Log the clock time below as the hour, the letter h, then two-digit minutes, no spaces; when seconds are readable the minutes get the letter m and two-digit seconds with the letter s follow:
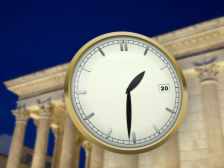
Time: 1h31
